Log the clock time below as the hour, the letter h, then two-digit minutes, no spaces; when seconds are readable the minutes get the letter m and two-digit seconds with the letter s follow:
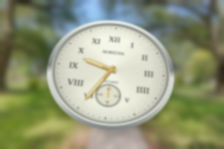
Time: 9h35
